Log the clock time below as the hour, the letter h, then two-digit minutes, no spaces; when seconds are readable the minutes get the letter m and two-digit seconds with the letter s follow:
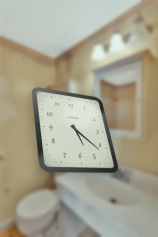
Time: 5h22
